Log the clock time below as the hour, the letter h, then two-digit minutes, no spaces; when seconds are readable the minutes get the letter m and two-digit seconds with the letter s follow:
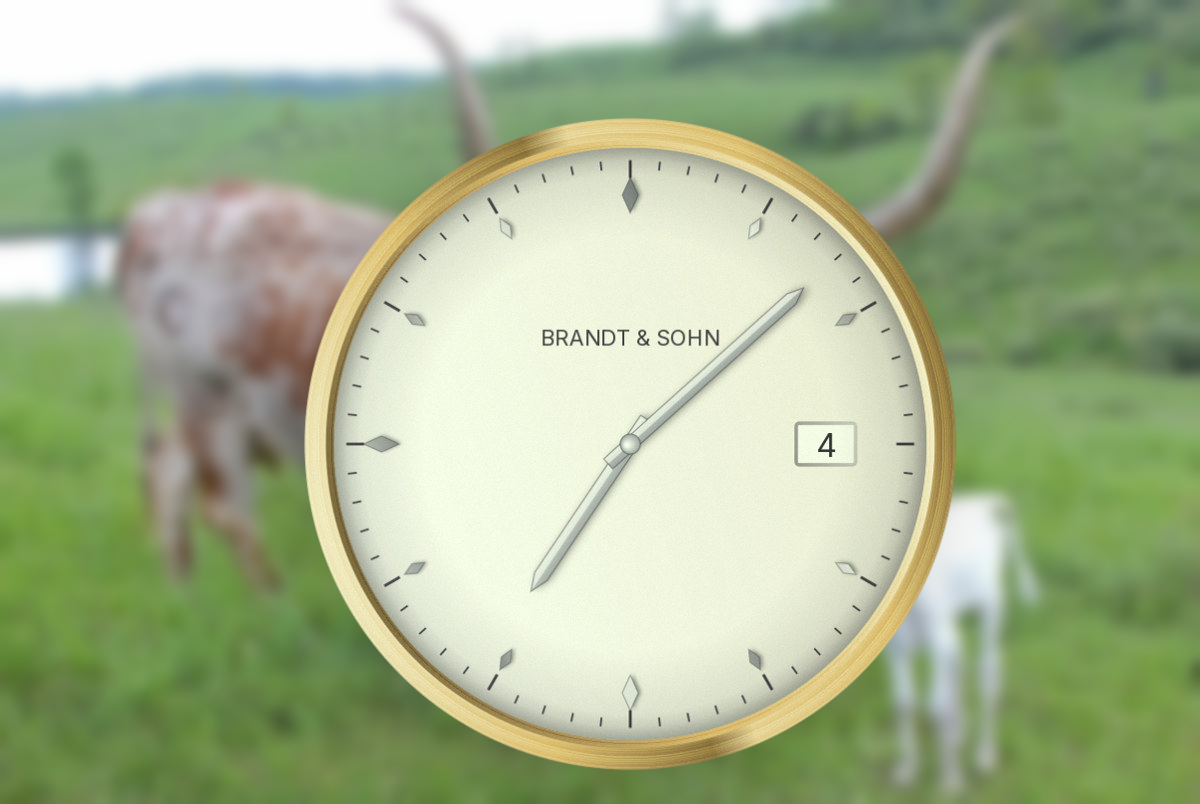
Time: 7h08
